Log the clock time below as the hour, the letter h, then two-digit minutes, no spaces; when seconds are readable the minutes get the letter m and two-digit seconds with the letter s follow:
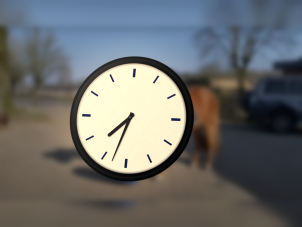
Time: 7h33
